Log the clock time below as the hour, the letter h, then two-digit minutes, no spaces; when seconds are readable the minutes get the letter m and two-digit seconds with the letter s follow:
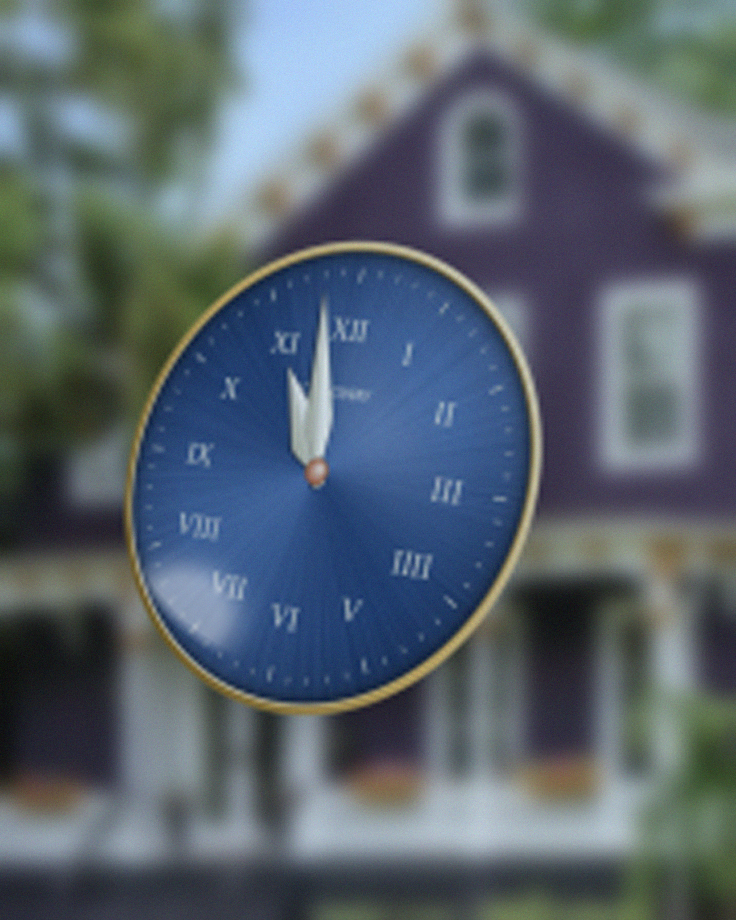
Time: 10h58
